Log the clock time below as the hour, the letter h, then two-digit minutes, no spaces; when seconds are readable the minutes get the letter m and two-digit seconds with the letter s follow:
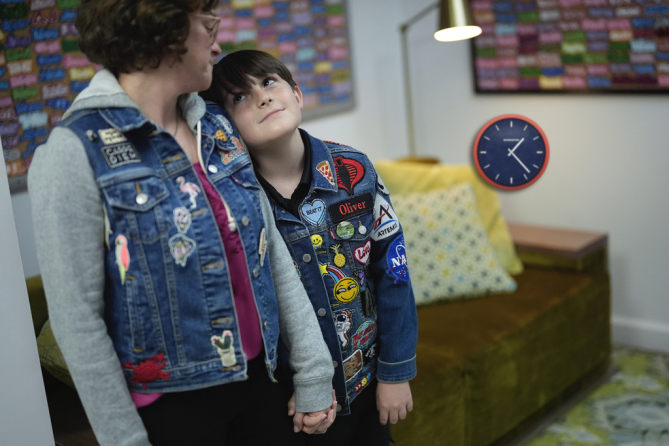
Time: 1h23
